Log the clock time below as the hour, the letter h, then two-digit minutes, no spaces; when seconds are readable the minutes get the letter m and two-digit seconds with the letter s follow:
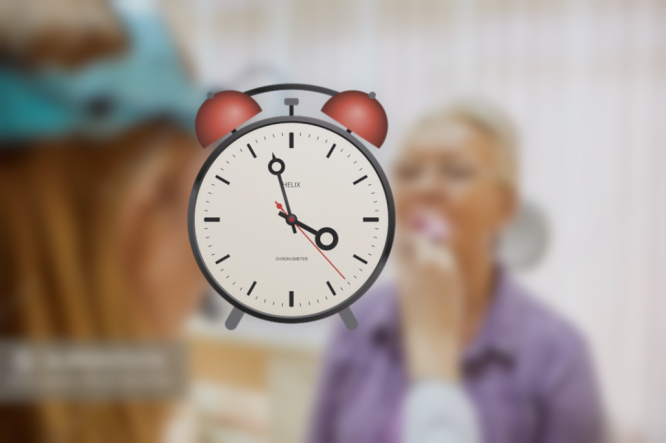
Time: 3h57m23s
